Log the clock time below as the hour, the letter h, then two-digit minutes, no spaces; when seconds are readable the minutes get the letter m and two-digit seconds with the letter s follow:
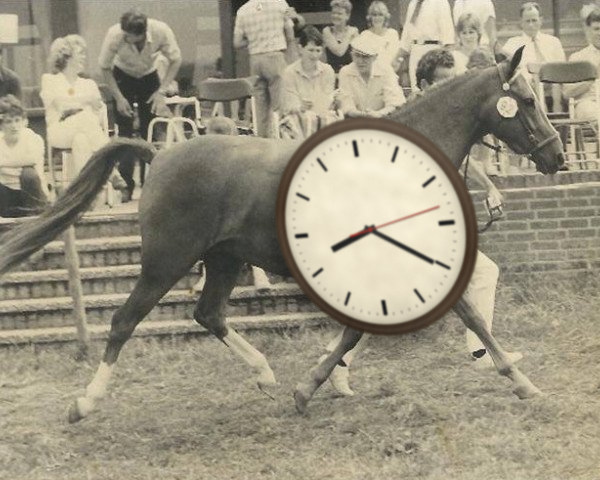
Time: 8h20m13s
